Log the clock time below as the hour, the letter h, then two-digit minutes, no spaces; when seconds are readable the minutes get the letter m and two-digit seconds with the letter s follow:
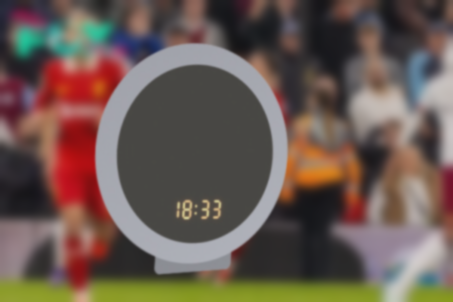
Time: 18h33
